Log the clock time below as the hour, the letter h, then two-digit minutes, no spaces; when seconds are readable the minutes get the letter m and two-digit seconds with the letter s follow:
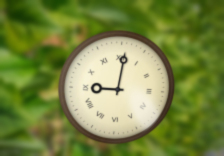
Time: 9h01
